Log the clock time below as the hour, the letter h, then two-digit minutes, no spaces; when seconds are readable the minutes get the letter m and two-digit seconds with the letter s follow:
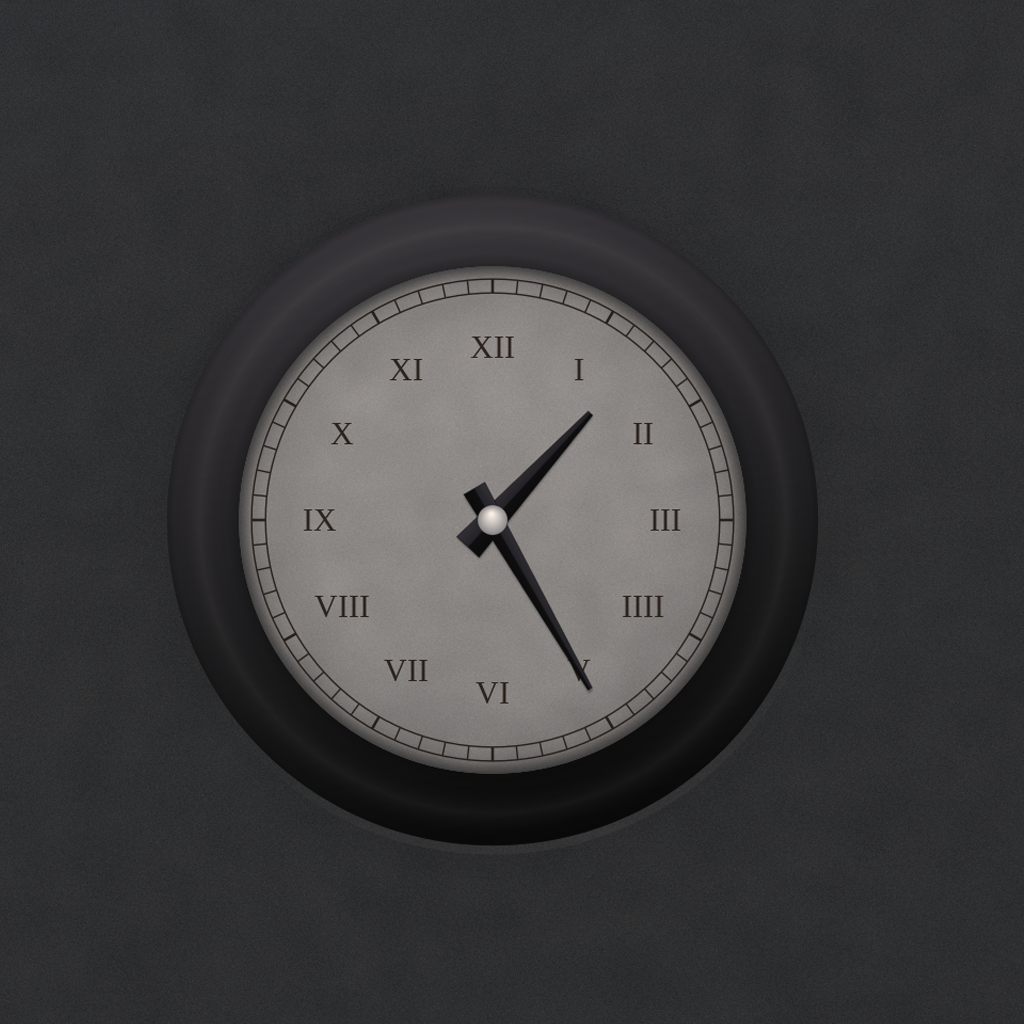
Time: 1h25
